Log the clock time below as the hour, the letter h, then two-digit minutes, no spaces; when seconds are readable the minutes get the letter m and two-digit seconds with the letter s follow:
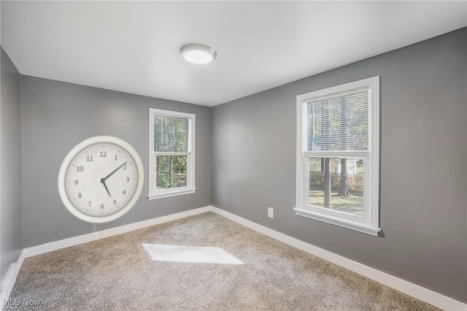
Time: 5h09
